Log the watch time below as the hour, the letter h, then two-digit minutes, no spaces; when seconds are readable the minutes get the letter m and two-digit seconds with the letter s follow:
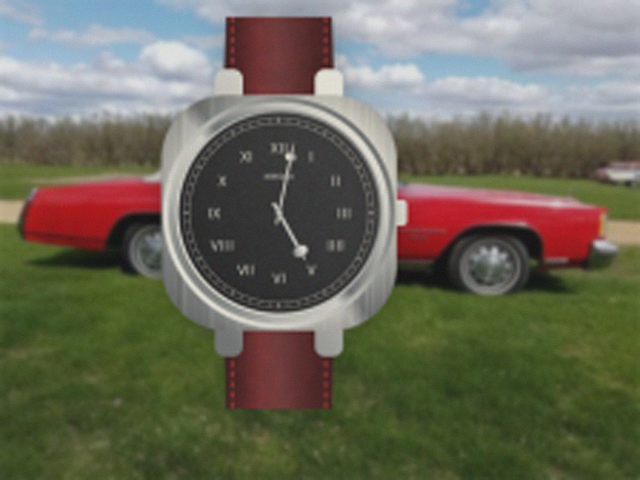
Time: 5h02
